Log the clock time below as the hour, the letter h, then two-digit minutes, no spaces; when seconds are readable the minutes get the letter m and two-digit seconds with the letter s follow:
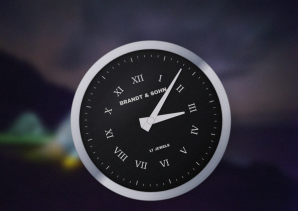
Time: 3h08
